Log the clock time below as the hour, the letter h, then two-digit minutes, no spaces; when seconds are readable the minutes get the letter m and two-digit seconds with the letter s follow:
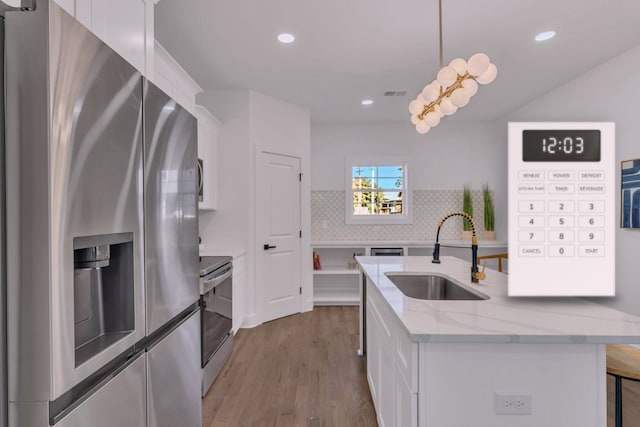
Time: 12h03
